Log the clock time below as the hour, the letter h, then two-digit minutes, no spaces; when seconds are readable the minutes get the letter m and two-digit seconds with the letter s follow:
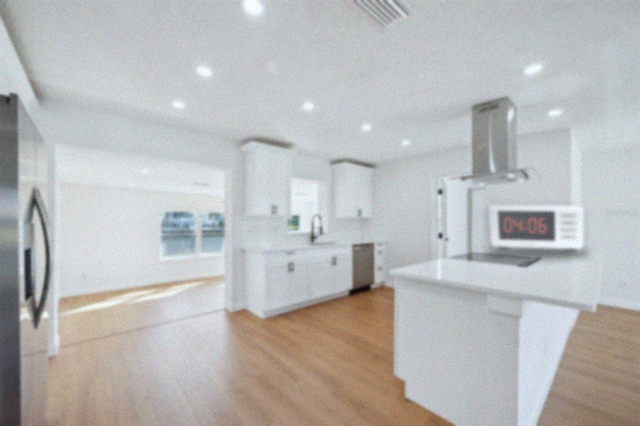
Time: 4h06
